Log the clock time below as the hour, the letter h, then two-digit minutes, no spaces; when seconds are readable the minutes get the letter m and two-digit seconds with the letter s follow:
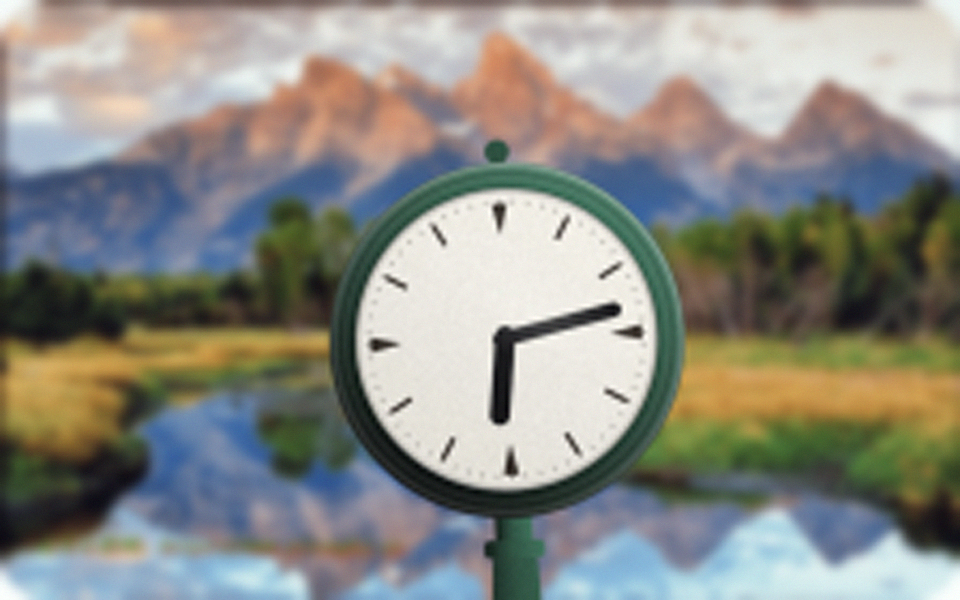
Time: 6h13
